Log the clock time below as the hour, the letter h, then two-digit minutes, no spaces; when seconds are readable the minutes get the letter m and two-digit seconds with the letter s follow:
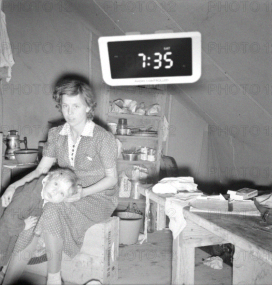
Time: 7h35
